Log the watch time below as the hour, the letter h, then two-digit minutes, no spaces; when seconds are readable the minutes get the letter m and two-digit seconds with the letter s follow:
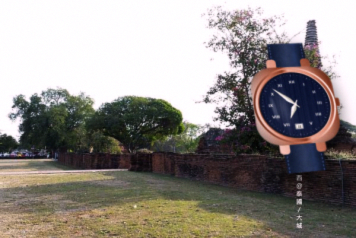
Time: 6h52
